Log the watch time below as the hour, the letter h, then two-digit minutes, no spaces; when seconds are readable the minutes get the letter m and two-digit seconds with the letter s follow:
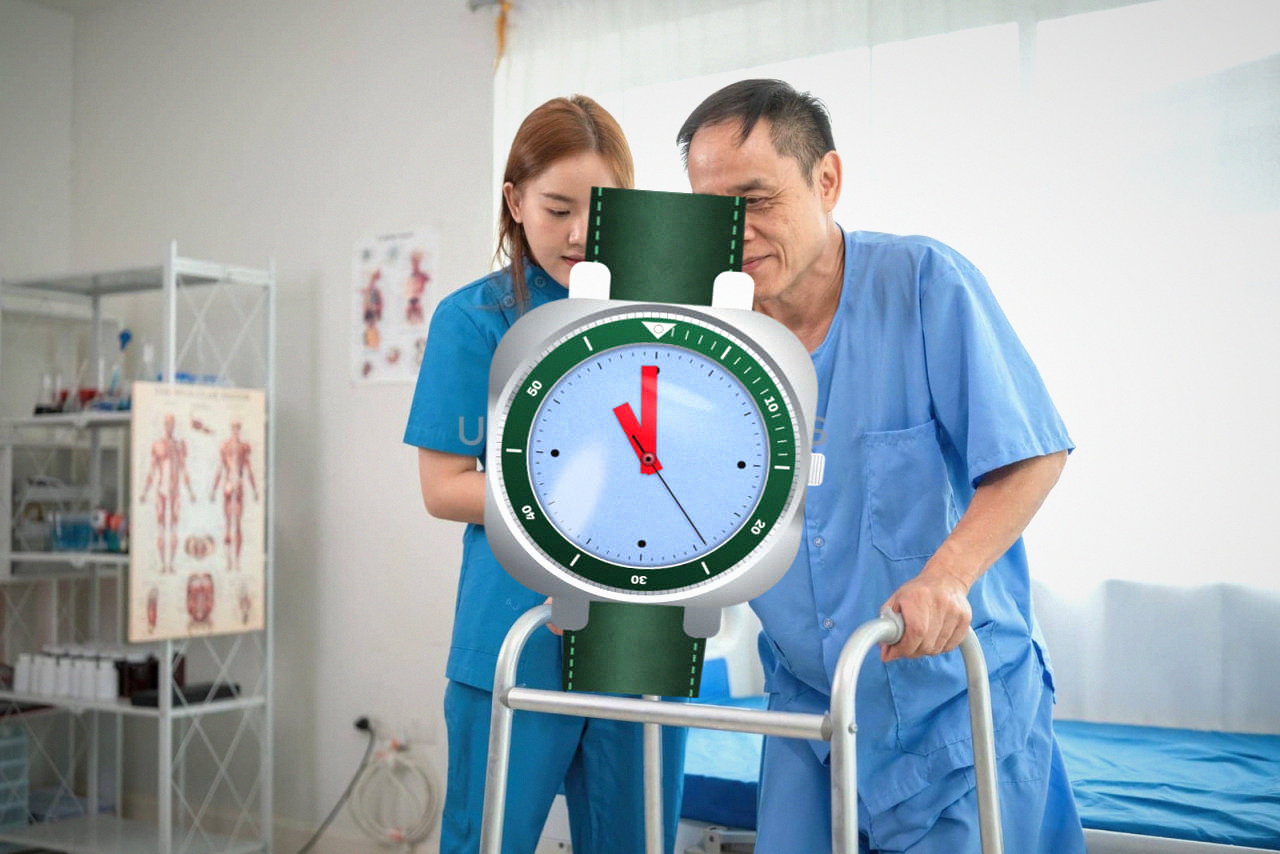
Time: 10h59m24s
